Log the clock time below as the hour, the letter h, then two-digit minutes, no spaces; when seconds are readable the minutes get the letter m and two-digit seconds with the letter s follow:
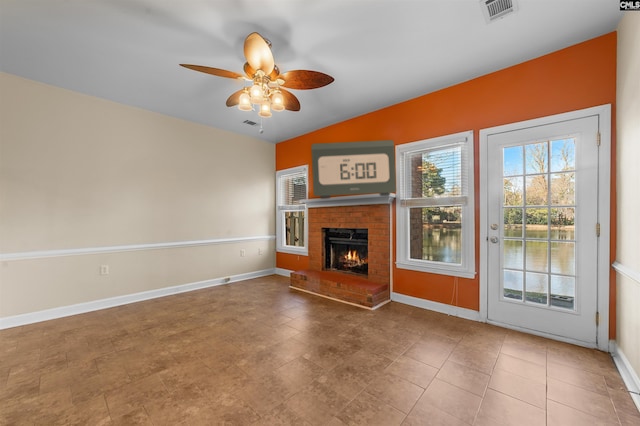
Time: 6h00
